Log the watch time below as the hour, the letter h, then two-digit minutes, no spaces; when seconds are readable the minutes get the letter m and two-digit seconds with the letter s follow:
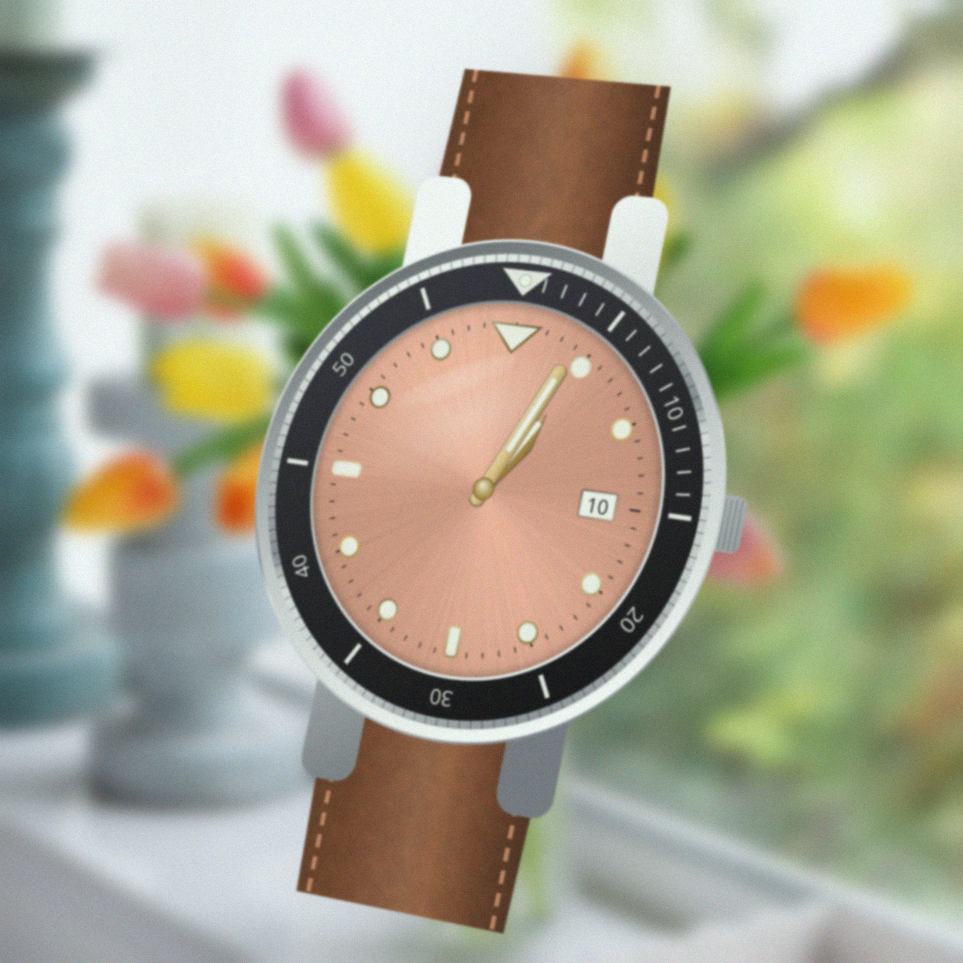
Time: 1h04
